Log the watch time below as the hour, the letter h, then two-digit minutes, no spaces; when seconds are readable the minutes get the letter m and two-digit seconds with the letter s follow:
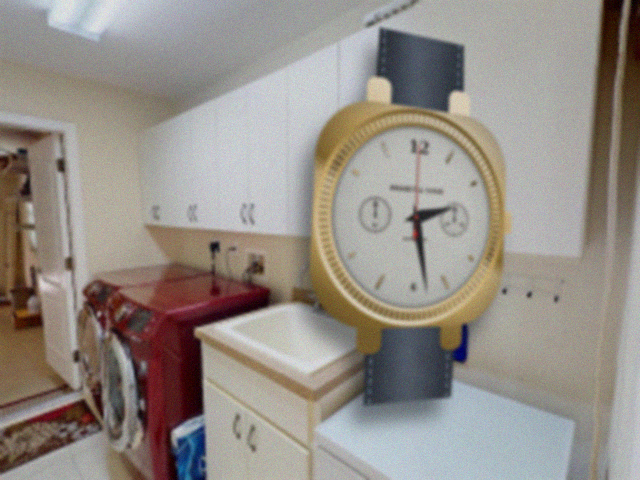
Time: 2h28
